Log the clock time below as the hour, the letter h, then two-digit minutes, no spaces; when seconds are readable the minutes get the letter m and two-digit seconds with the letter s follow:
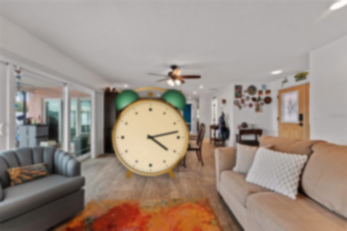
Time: 4h13
